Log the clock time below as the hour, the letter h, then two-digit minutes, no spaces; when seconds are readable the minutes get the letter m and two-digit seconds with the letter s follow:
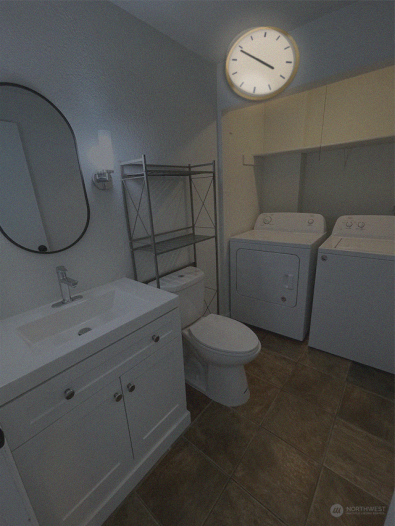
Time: 3h49
